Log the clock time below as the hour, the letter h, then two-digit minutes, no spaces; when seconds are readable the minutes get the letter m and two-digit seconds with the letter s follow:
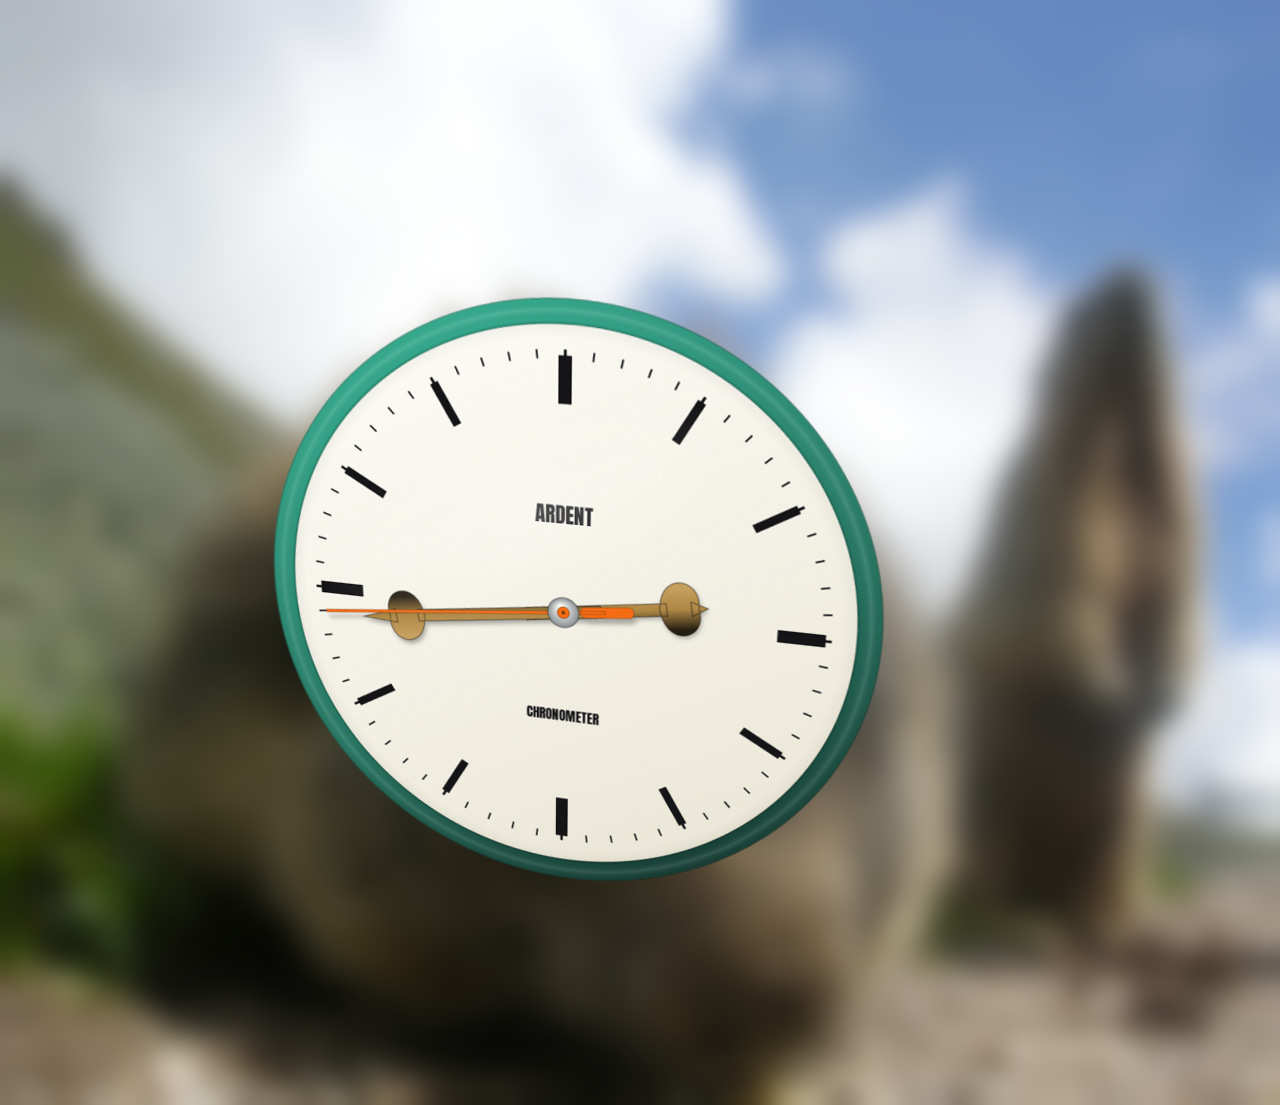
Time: 2h43m44s
